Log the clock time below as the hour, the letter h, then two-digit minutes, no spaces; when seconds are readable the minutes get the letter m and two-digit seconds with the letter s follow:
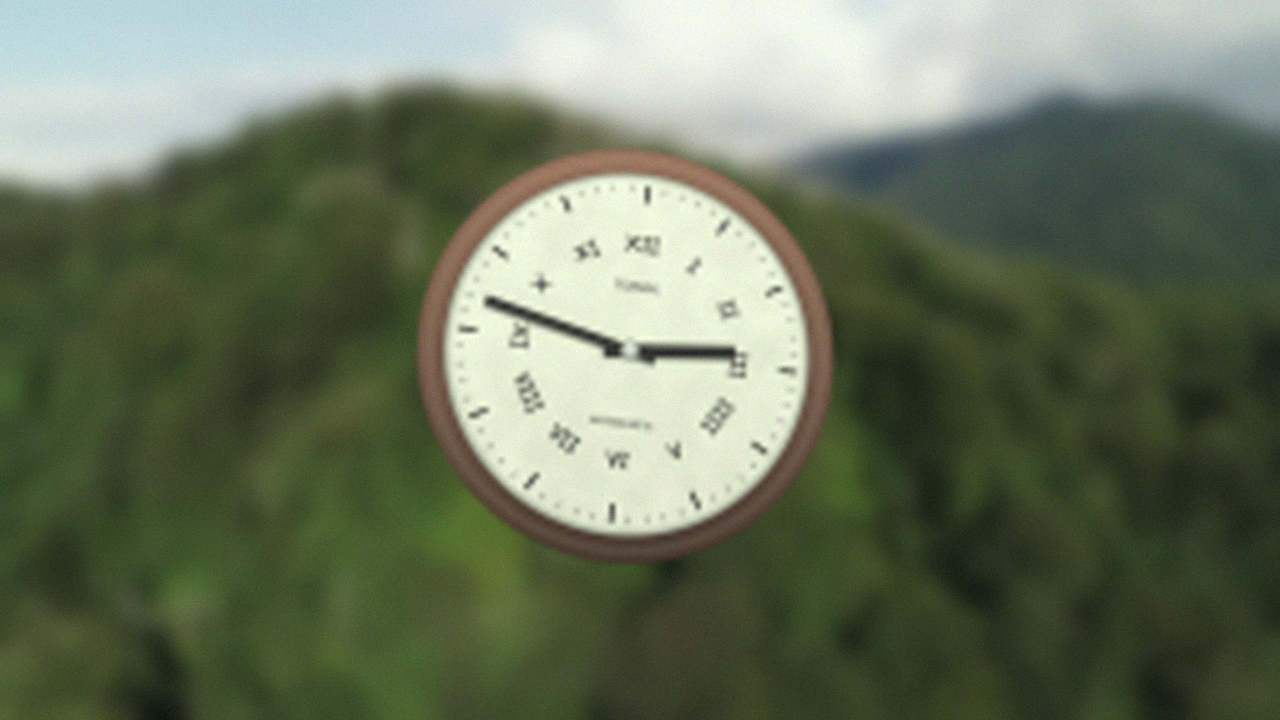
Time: 2h47
